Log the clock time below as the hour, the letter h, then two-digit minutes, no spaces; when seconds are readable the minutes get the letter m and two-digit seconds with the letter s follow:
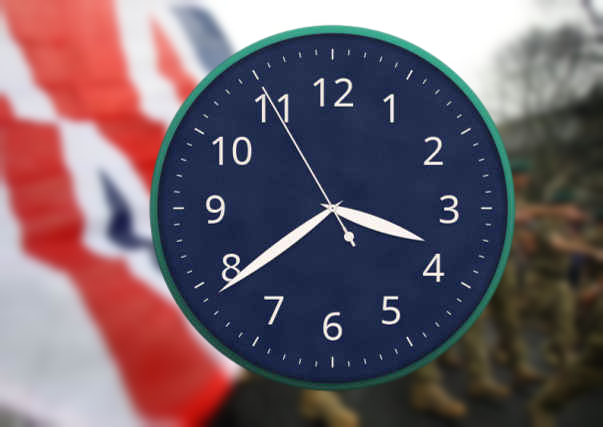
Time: 3h38m55s
